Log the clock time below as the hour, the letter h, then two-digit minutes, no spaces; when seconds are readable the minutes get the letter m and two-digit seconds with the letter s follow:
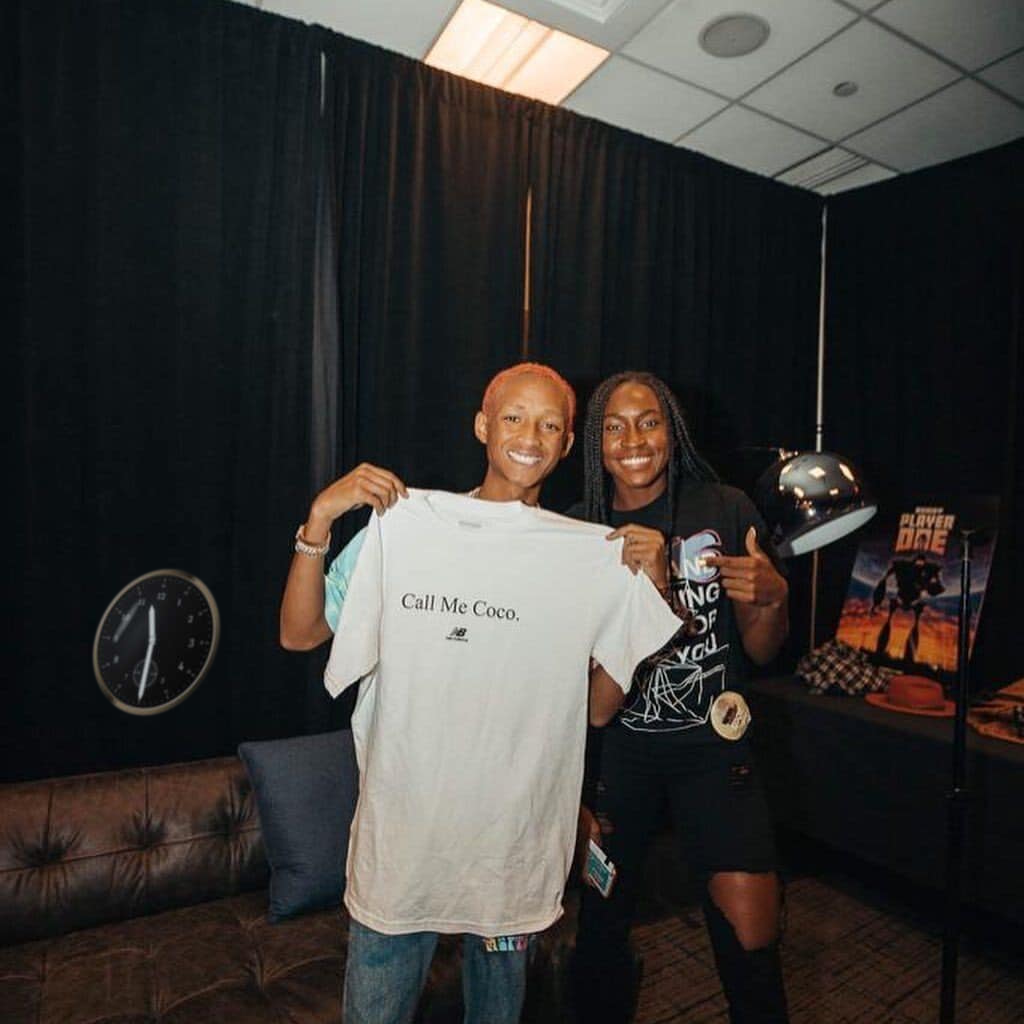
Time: 11h30
